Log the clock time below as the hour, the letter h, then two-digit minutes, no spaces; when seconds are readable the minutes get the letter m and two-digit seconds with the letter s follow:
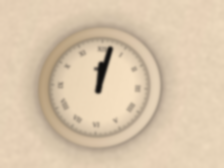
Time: 12h02
